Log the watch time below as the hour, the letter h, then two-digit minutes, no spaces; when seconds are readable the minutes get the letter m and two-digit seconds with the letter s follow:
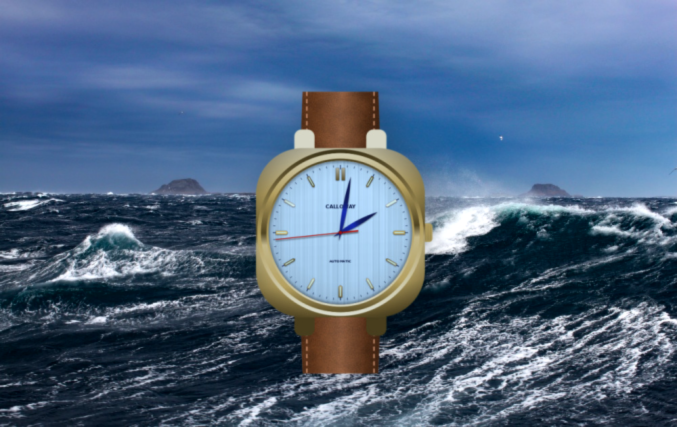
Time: 2h01m44s
